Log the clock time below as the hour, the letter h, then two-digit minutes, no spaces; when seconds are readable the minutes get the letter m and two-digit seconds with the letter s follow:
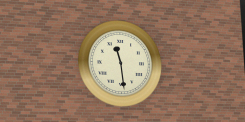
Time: 11h29
